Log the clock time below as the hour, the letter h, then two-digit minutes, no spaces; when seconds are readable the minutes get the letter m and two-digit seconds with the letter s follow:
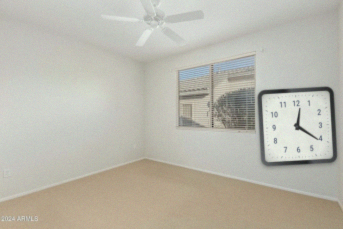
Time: 12h21
